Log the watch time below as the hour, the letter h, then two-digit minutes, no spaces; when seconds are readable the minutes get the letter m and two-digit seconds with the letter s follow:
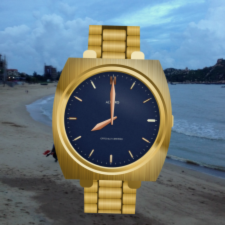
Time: 8h00
